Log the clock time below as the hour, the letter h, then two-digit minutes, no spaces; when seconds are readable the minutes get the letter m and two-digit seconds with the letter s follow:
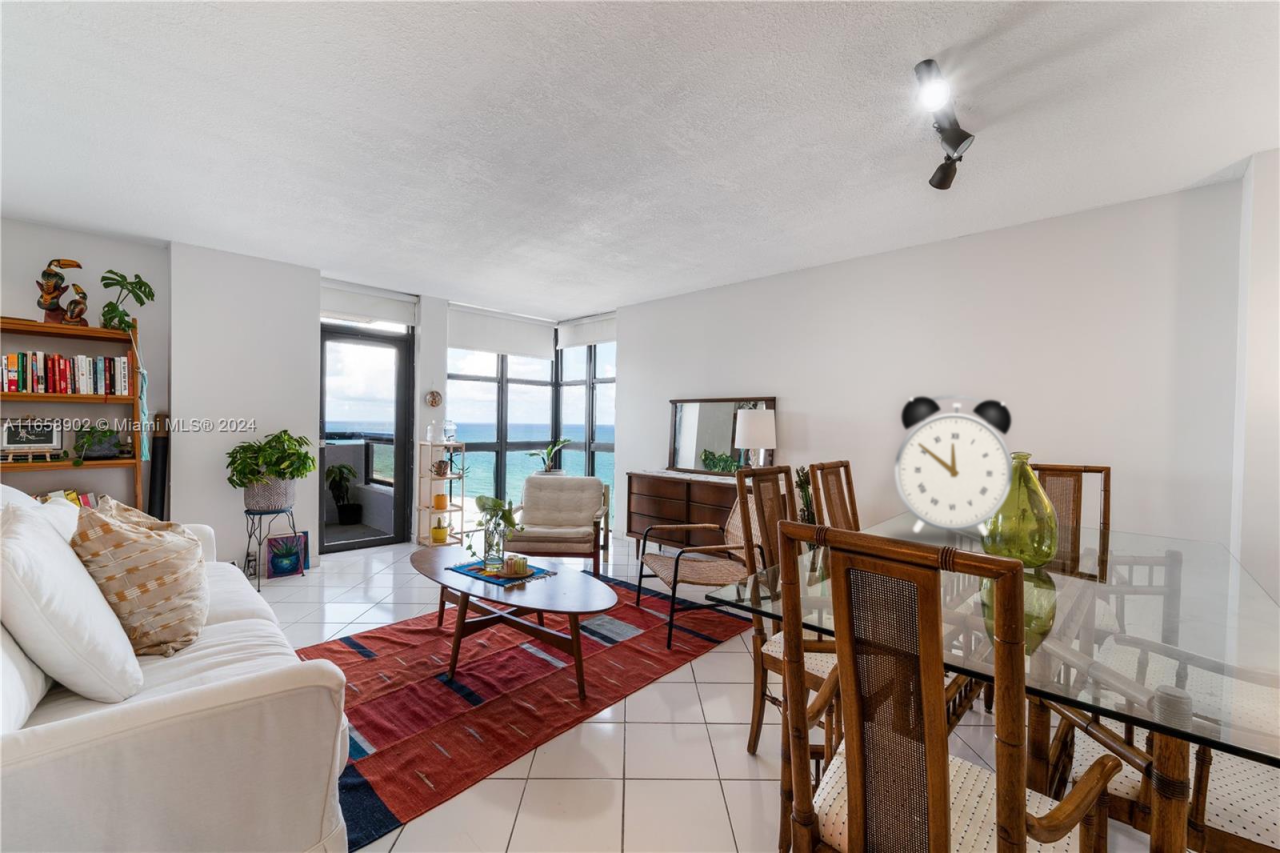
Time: 11h51
